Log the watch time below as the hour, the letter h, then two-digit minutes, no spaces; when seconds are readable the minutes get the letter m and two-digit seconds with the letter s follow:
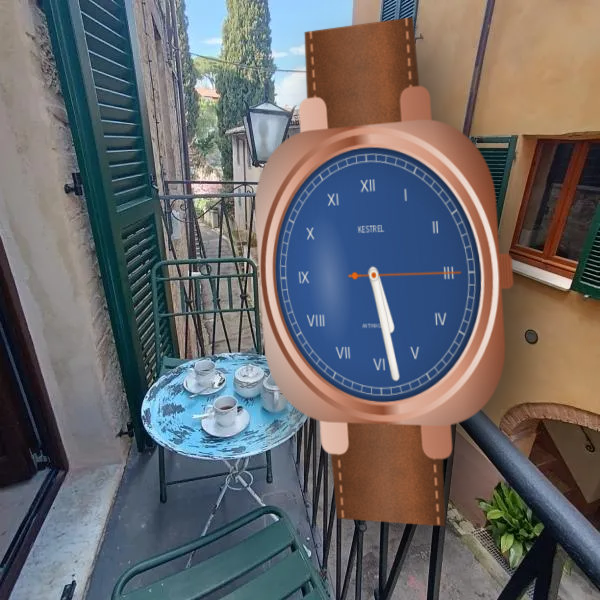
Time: 5h28m15s
